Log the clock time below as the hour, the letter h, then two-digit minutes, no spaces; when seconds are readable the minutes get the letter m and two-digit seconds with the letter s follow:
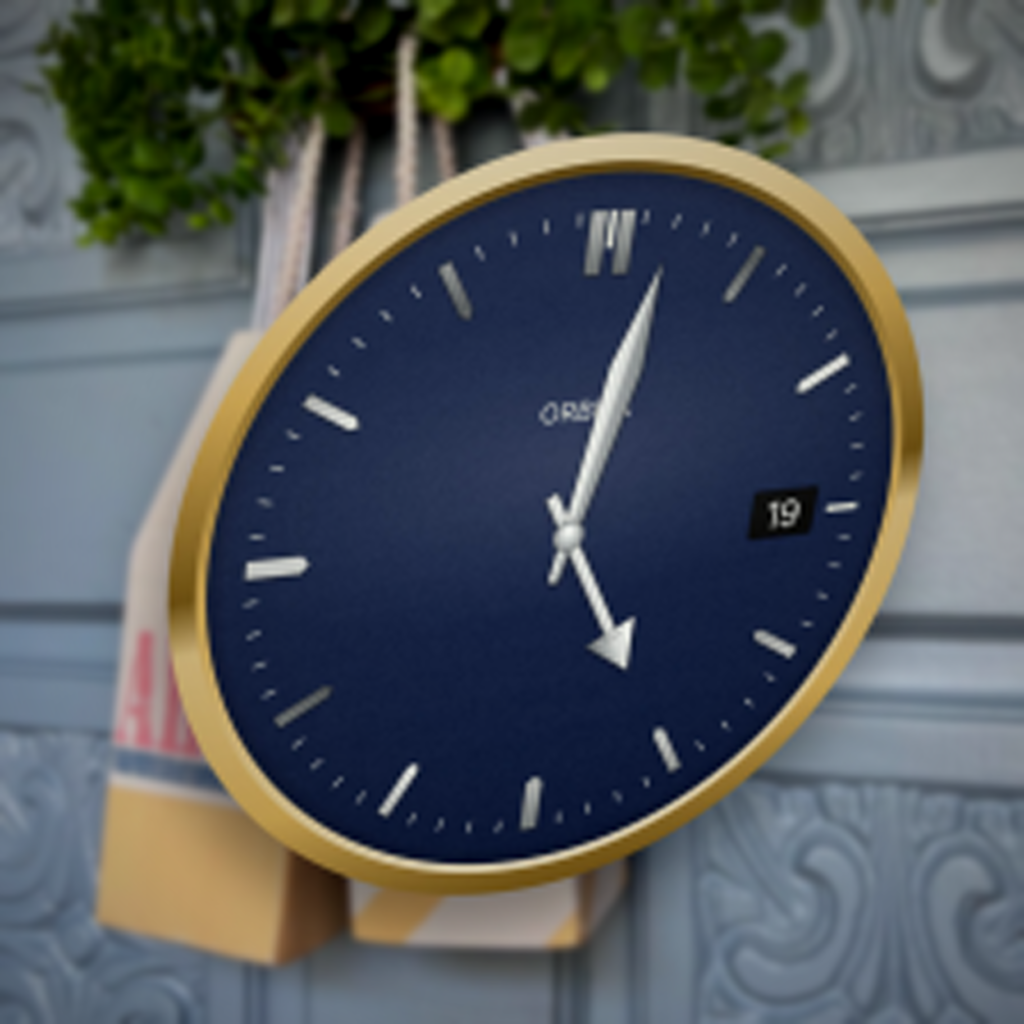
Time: 5h02
